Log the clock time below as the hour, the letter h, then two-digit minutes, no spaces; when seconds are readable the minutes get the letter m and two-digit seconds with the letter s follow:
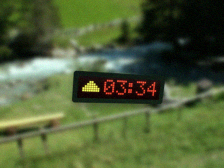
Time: 3h34
